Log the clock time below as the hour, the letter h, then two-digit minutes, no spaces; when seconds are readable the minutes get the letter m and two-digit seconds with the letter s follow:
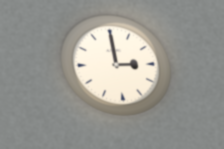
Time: 3h00
